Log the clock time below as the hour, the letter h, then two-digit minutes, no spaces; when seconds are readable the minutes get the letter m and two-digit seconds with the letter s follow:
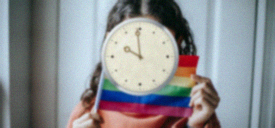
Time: 9h59
